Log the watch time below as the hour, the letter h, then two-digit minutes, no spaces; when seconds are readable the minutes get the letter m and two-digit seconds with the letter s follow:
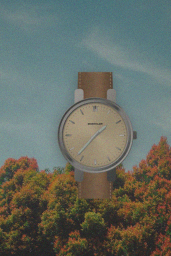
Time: 1h37
